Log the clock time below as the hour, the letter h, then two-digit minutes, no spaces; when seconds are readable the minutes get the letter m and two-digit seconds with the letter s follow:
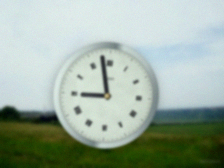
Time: 8h58
